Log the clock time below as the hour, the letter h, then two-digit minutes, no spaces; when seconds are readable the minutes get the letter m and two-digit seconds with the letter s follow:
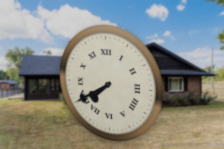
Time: 7h40
